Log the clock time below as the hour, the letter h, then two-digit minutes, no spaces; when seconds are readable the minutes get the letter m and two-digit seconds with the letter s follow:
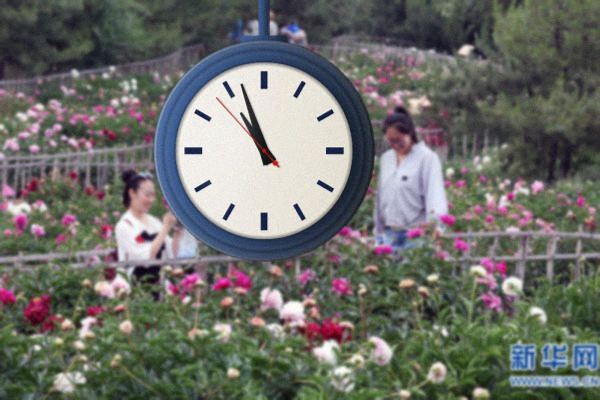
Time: 10h56m53s
